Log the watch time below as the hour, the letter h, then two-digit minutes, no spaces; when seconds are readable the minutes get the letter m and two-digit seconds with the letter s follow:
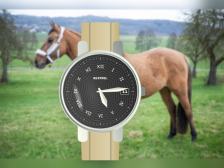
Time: 5h14
